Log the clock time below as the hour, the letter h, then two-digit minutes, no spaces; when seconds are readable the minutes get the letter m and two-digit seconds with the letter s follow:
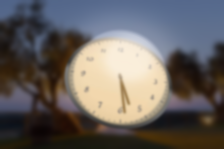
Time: 5h29
